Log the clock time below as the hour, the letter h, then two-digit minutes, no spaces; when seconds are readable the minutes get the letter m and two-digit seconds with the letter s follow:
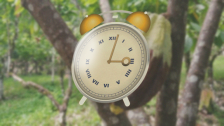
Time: 3h02
